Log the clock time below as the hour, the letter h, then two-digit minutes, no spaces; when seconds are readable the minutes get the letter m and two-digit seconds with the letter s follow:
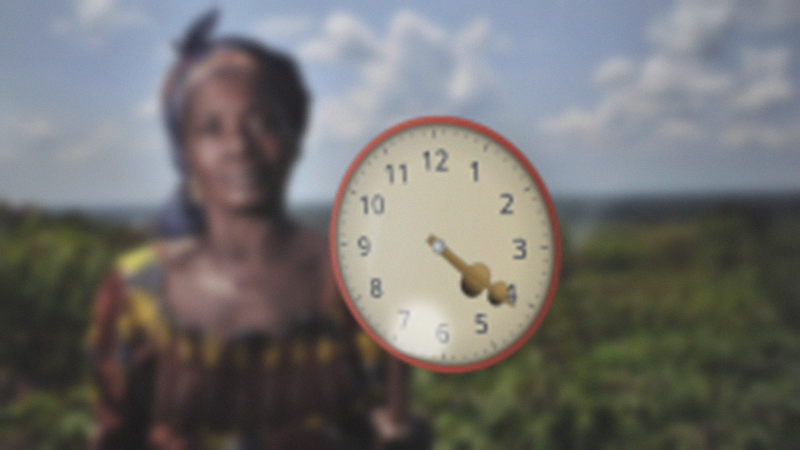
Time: 4h21
